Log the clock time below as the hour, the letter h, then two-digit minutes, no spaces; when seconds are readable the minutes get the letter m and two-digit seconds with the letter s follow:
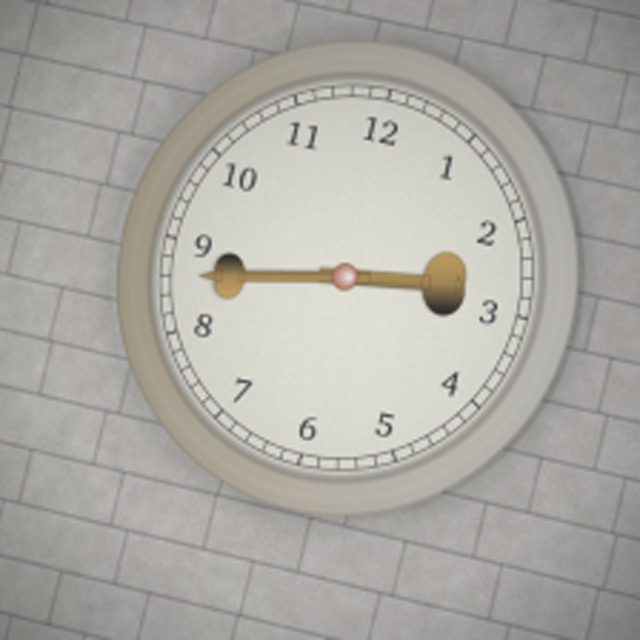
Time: 2h43
